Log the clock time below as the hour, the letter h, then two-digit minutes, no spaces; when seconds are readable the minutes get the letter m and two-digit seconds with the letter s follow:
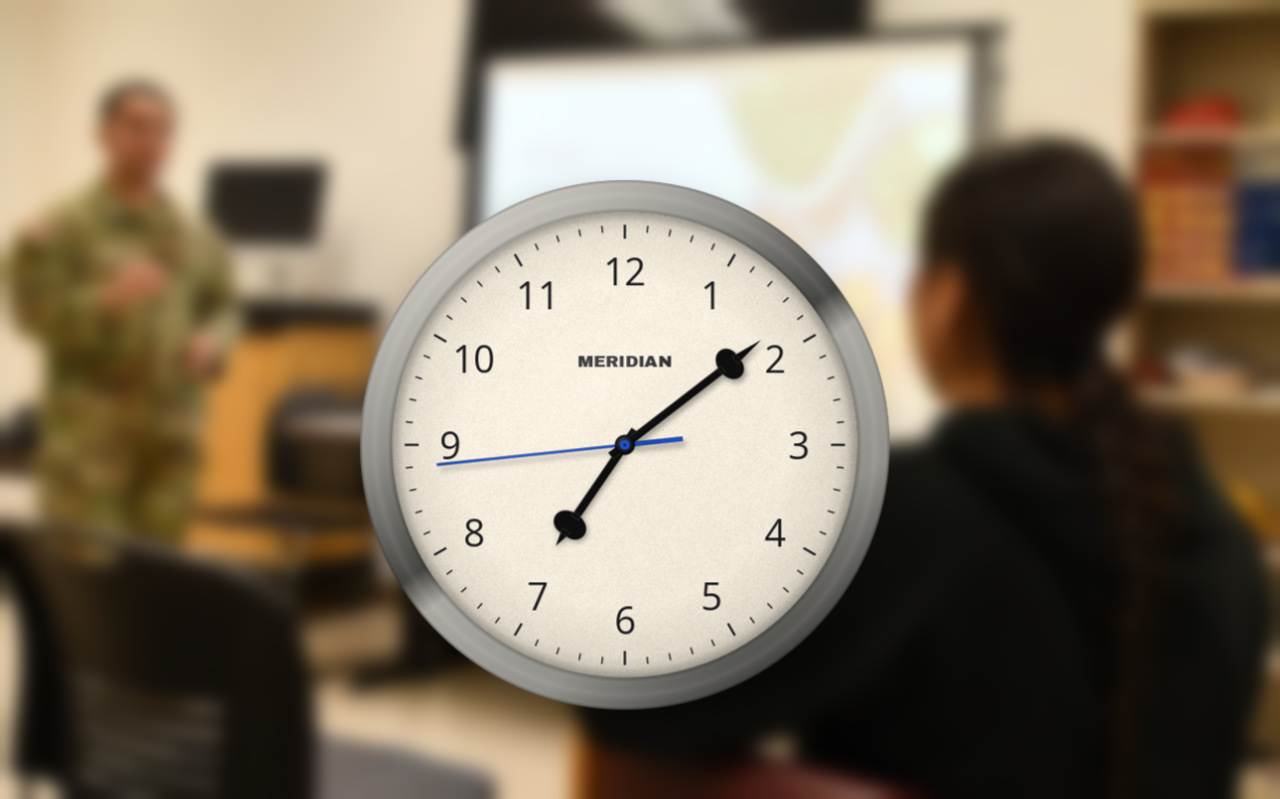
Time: 7h08m44s
